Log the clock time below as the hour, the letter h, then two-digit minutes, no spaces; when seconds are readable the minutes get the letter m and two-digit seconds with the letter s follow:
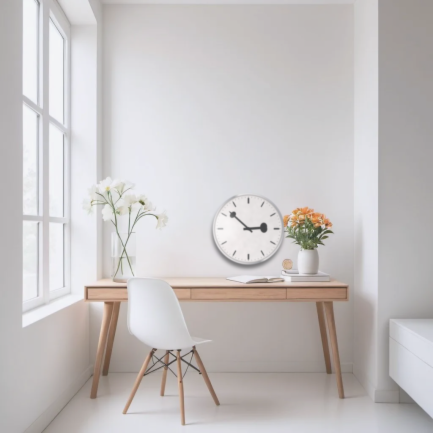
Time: 2h52
